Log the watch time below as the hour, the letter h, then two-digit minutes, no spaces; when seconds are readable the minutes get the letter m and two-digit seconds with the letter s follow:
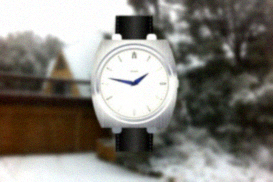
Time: 1h47
